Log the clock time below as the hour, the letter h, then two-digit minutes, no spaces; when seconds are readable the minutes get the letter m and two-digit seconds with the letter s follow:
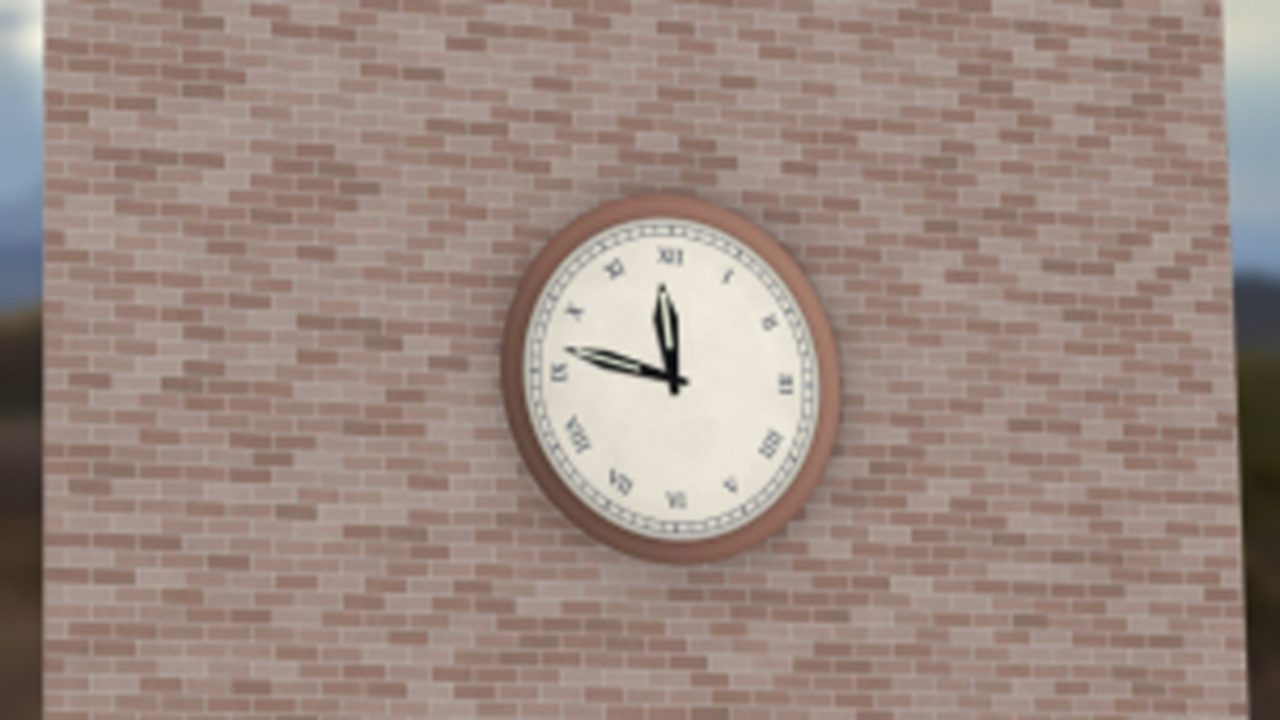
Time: 11h47
